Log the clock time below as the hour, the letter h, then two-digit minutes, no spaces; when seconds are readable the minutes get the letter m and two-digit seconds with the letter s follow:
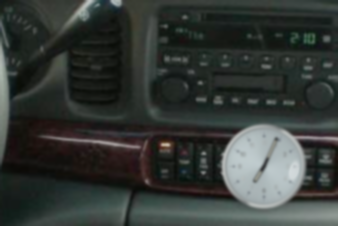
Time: 7h04
